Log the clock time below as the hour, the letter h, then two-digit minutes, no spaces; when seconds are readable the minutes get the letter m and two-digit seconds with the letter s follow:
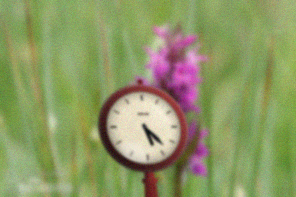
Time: 5h23
